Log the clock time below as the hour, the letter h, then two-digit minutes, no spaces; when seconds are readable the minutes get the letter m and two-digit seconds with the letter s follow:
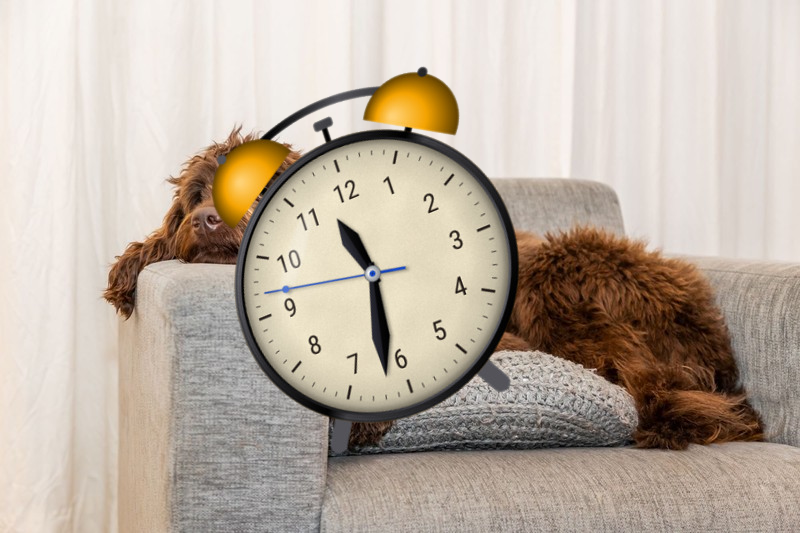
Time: 11h31m47s
